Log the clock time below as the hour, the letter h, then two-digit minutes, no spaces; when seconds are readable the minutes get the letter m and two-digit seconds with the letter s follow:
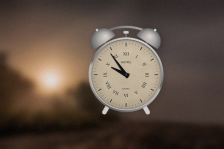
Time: 9h54
